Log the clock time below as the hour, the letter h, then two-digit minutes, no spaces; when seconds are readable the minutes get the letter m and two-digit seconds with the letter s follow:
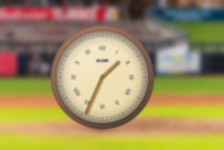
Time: 1h34
